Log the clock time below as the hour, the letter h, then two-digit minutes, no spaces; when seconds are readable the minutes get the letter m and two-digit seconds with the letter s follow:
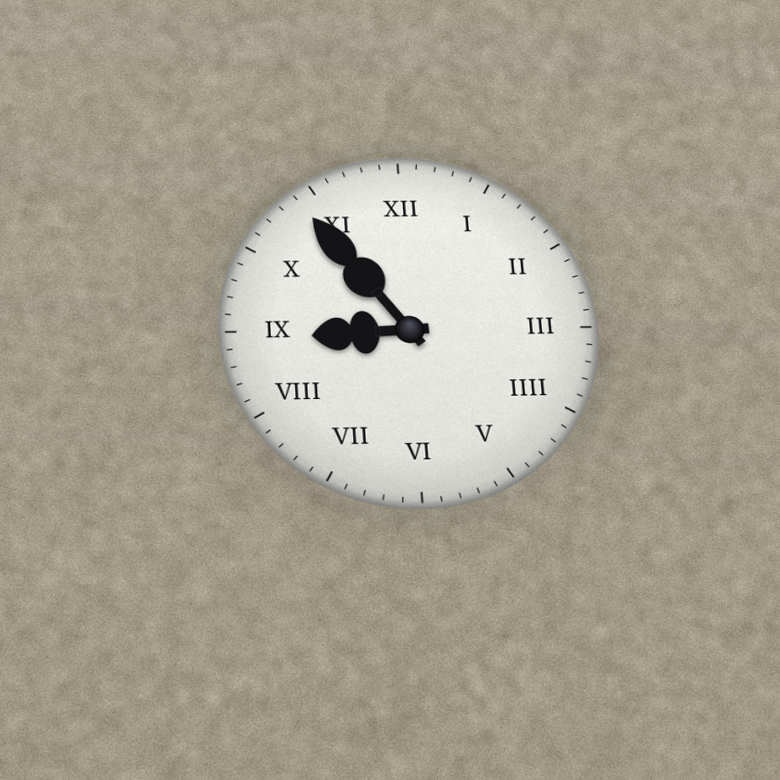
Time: 8h54
